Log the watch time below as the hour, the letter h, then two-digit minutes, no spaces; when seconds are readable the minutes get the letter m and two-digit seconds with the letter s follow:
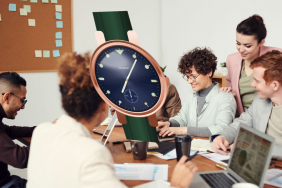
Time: 7h06
